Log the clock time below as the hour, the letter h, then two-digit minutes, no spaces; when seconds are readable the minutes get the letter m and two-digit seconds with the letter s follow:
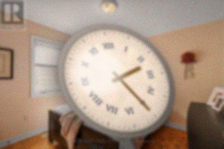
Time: 2h25
